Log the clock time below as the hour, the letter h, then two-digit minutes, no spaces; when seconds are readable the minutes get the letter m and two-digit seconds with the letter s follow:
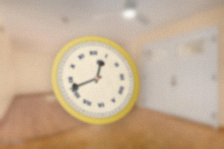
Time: 12h42
